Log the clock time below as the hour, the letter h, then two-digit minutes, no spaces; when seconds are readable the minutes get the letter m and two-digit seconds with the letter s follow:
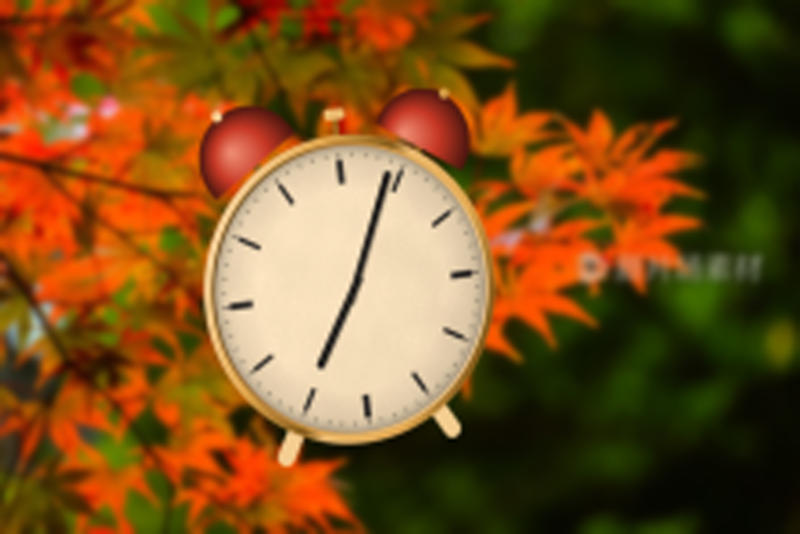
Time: 7h04
